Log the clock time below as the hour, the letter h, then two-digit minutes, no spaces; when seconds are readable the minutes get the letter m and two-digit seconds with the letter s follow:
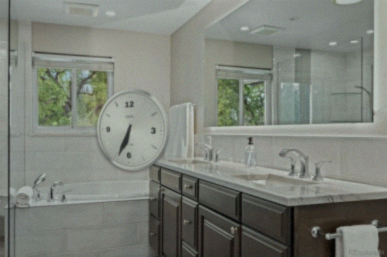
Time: 6h34
